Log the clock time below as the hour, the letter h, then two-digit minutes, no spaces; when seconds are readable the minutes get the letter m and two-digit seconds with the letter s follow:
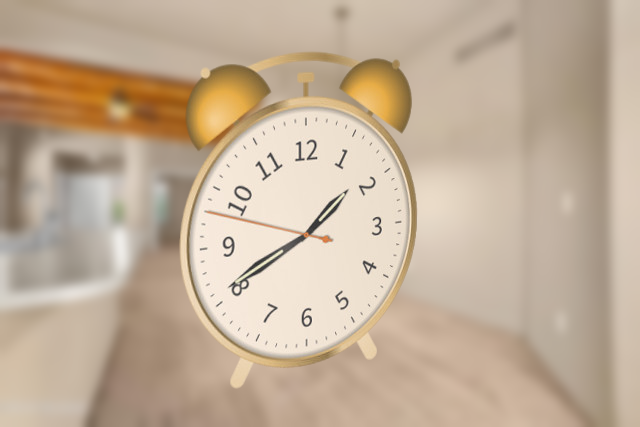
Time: 1h40m48s
